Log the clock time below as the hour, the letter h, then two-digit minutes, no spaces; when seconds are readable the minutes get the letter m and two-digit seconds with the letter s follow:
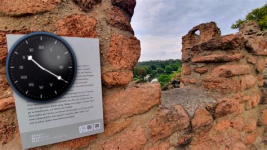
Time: 10h20
